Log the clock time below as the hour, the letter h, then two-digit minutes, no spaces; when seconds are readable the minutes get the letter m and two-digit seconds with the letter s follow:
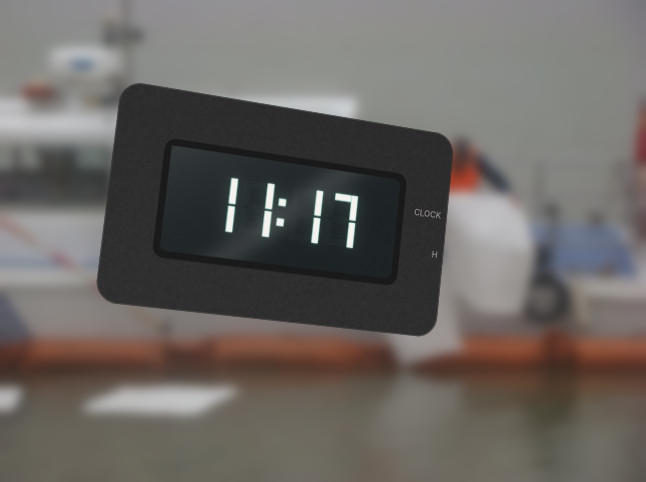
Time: 11h17
